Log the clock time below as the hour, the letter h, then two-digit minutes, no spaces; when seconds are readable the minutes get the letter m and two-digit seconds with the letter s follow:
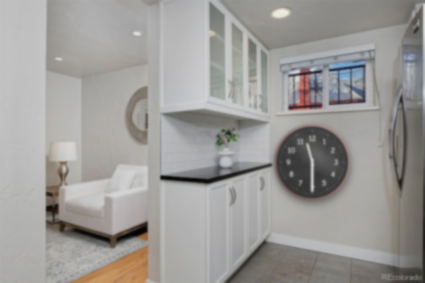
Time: 11h30
